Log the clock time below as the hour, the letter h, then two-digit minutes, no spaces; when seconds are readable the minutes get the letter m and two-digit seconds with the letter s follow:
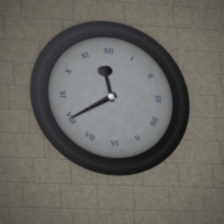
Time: 11h40
